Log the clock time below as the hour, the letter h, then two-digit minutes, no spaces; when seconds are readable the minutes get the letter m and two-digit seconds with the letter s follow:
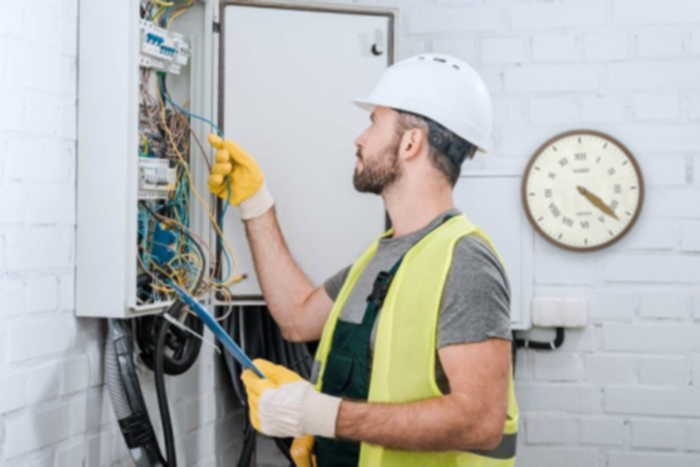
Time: 4h22
